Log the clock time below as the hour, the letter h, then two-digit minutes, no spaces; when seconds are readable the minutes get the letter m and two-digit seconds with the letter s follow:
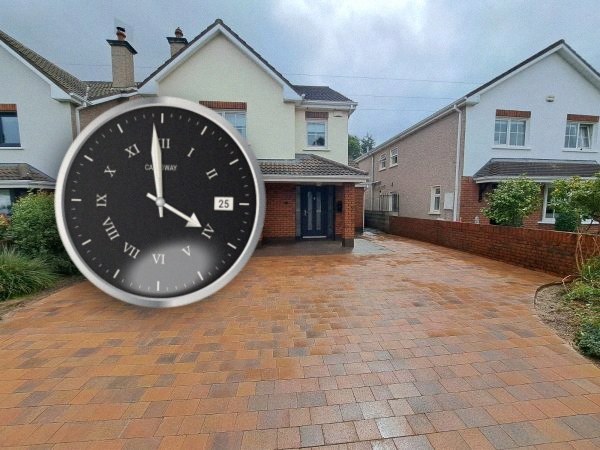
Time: 3h59
